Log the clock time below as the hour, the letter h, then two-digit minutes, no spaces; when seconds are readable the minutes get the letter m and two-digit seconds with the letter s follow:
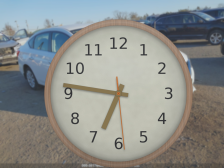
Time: 6h46m29s
